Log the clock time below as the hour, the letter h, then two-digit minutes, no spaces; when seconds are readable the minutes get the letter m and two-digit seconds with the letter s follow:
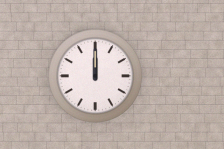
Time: 12h00
